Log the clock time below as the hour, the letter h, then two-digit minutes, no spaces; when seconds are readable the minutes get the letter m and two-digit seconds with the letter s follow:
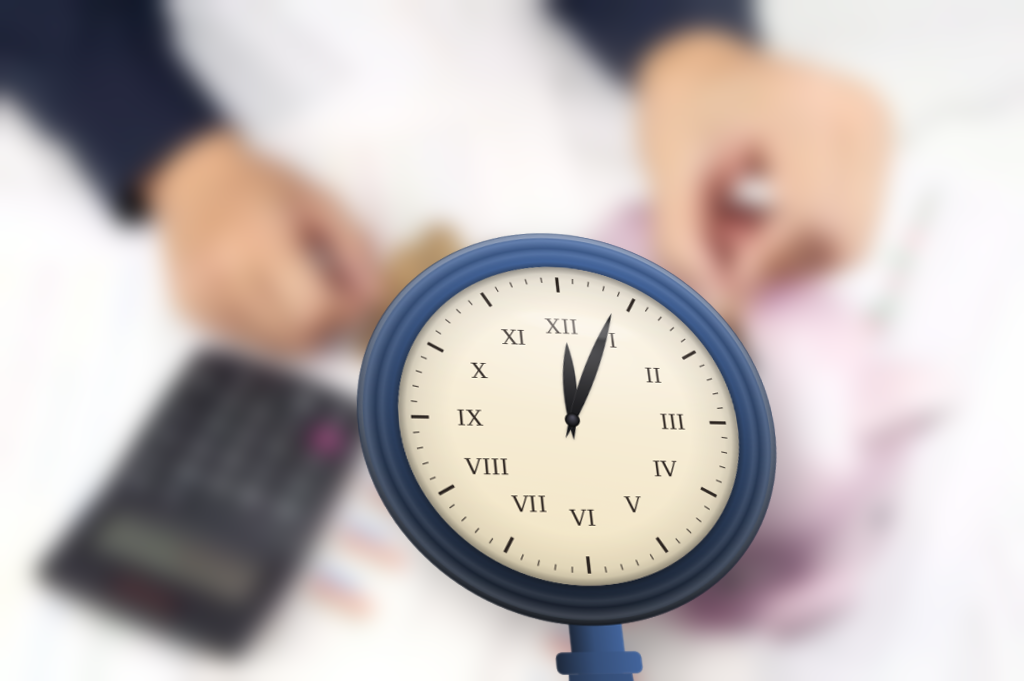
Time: 12h04
